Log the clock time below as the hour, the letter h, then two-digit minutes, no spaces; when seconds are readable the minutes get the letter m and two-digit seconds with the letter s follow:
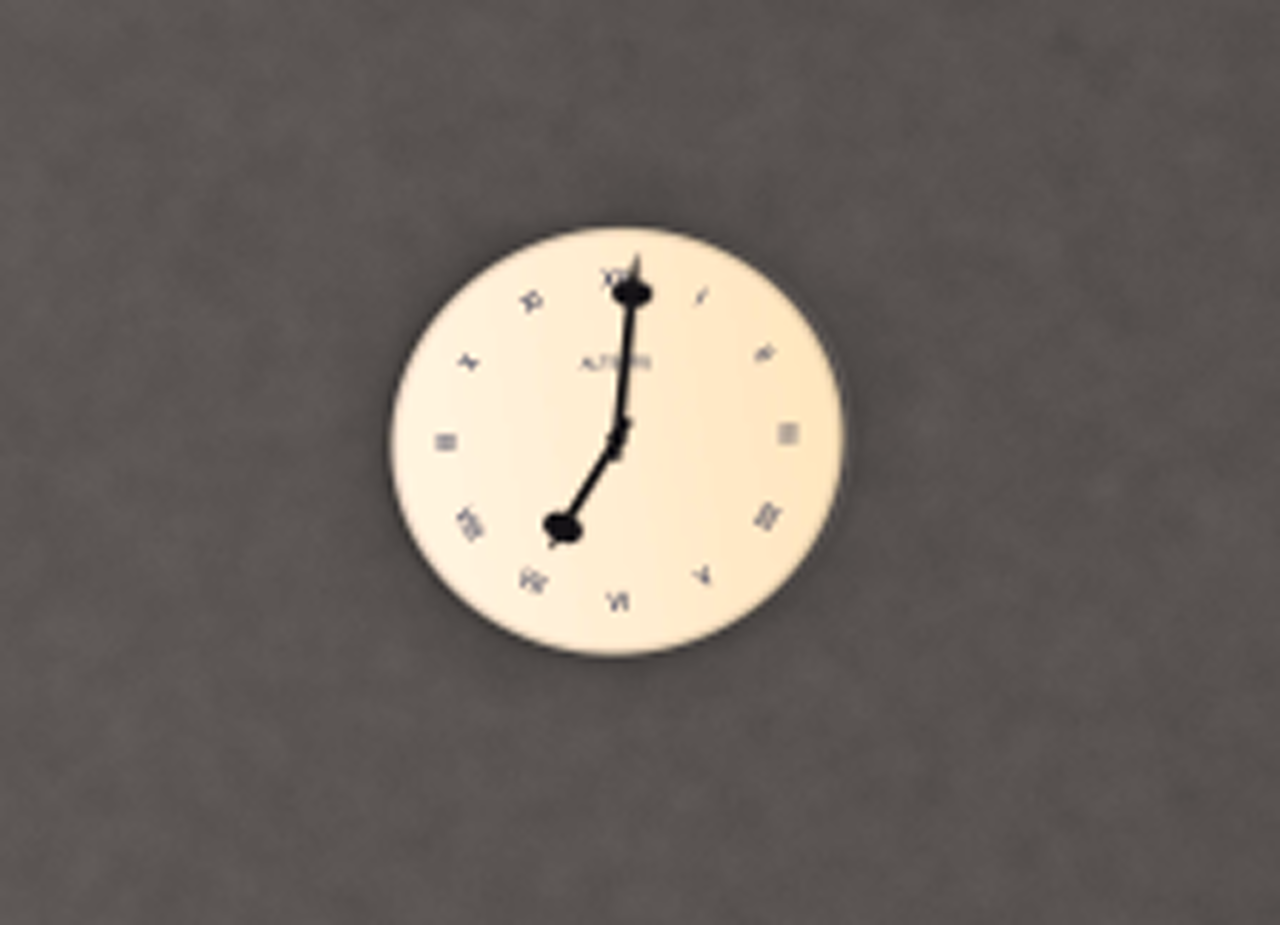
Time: 7h01
